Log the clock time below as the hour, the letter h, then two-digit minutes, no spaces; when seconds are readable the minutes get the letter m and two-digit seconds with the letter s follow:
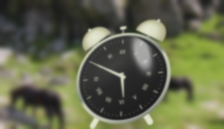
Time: 5h50
